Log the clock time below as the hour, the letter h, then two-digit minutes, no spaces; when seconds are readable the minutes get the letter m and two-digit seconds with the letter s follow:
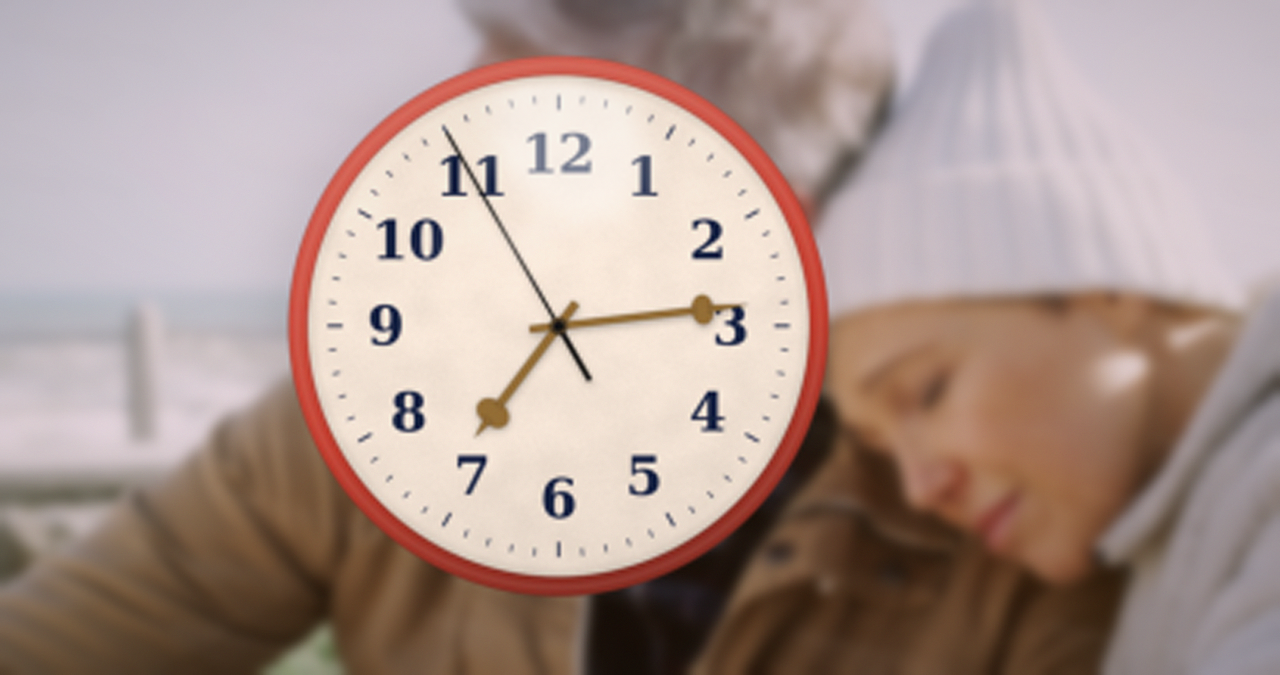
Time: 7h13m55s
